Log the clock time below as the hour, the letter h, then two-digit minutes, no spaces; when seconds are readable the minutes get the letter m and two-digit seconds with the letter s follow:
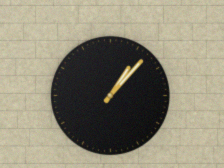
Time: 1h07
